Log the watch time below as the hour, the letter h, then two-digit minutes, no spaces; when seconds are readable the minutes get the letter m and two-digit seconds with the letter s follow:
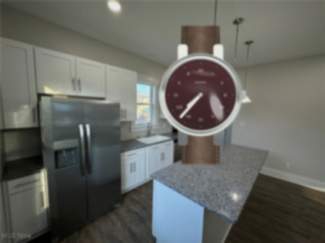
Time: 7h37
